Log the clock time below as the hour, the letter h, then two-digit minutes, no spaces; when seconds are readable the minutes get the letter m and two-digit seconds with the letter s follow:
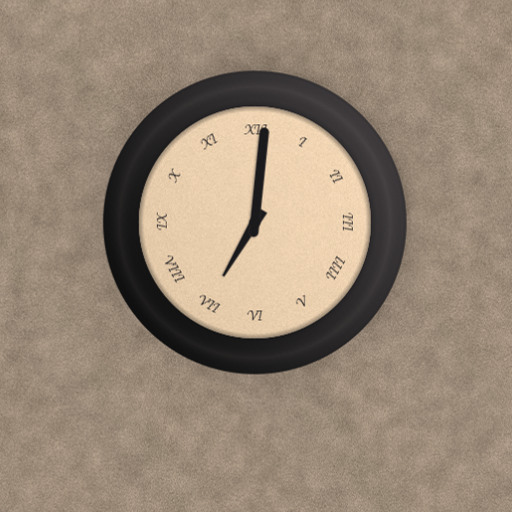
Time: 7h01
